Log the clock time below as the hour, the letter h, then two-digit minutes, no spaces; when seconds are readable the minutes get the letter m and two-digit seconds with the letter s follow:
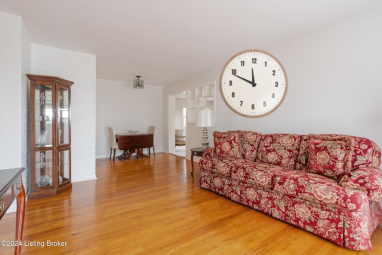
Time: 11h49
